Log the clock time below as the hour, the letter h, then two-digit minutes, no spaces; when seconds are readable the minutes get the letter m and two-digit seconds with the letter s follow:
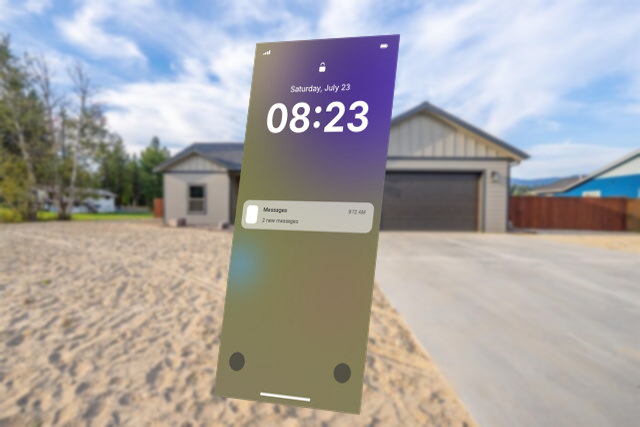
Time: 8h23
